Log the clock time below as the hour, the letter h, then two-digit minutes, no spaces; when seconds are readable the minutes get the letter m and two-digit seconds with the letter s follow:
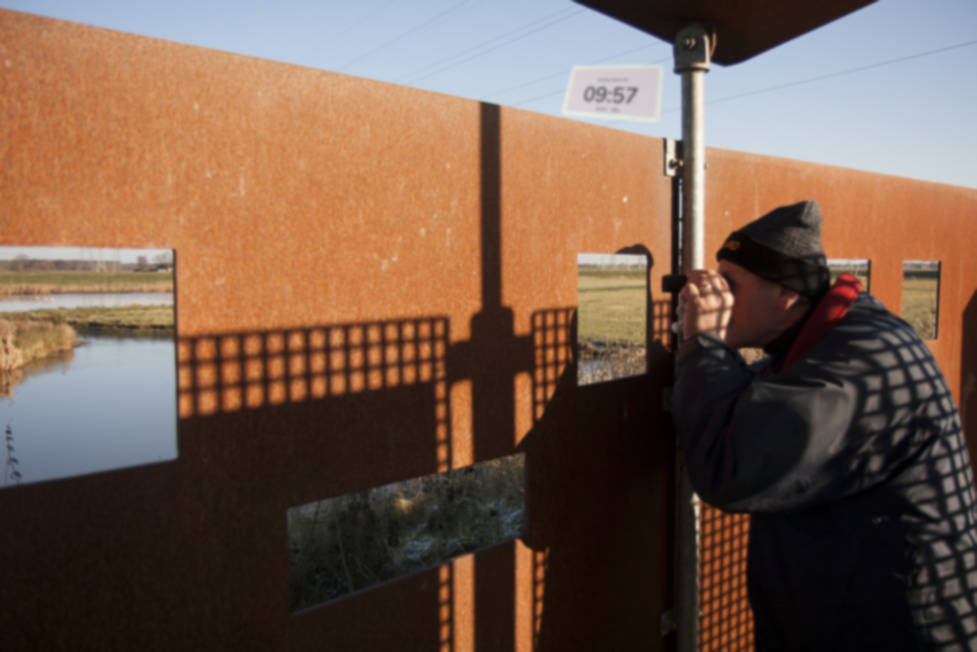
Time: 9h57
